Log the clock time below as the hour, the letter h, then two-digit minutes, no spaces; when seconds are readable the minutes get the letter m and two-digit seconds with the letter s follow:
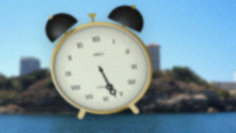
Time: 5h27
